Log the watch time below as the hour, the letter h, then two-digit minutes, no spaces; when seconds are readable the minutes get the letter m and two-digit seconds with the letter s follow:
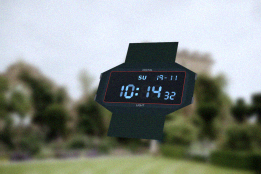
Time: 10h14m32s
